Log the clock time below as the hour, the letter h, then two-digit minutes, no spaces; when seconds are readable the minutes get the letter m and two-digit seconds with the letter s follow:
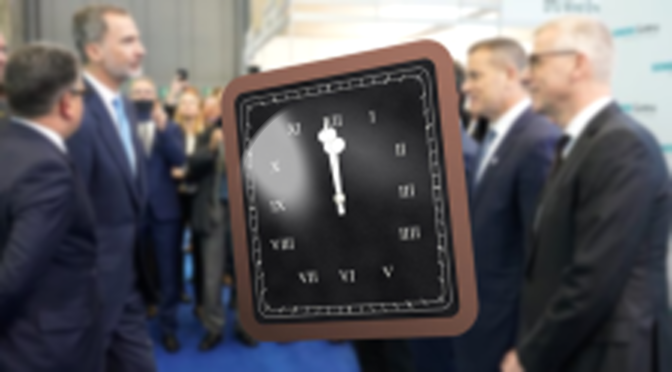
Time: 11h59
